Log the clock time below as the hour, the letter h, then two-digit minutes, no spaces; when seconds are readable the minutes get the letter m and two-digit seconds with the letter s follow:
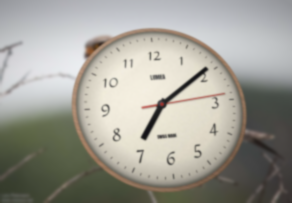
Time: 7h09m14s
